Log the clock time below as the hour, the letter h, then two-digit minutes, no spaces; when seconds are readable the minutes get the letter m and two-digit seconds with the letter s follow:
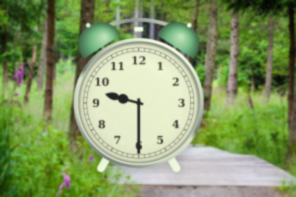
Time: 9h30
